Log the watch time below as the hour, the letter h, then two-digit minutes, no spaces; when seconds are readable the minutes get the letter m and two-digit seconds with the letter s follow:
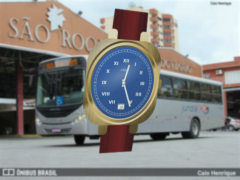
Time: 12h26
